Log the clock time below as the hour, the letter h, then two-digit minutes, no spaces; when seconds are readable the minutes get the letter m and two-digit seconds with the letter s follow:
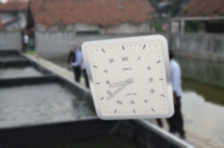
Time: 8h39
